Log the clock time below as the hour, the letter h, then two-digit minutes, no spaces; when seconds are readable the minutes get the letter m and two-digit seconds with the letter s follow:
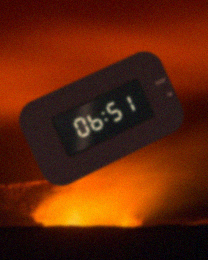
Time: 6h51
